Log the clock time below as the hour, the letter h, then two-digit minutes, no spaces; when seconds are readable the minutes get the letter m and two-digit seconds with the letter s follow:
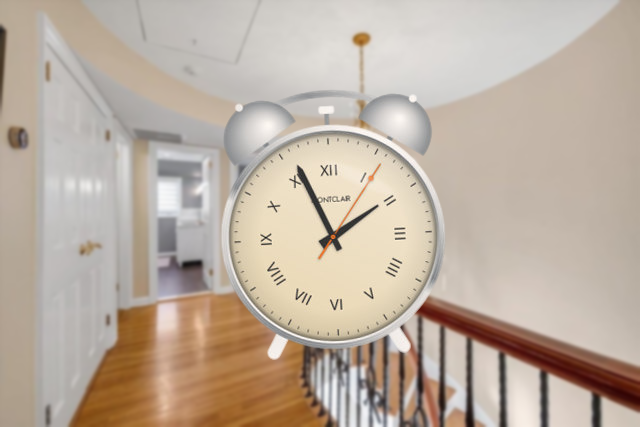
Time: 1h56m06s
